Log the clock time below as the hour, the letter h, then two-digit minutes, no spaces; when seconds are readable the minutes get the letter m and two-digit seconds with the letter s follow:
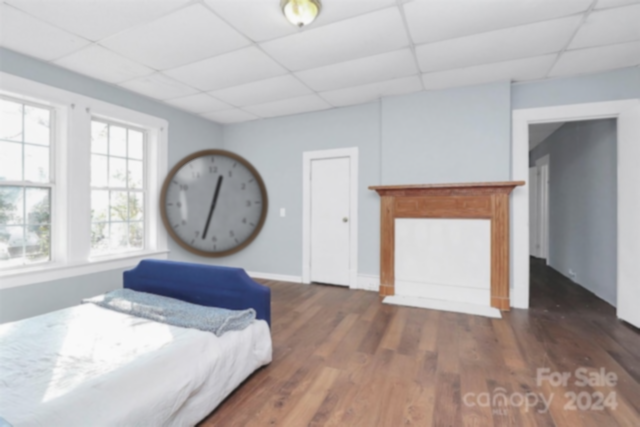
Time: 12h33
